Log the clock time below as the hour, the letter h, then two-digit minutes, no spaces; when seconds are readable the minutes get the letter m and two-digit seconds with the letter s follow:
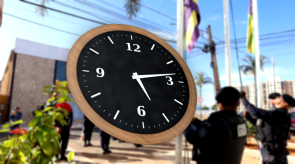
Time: 5h13
